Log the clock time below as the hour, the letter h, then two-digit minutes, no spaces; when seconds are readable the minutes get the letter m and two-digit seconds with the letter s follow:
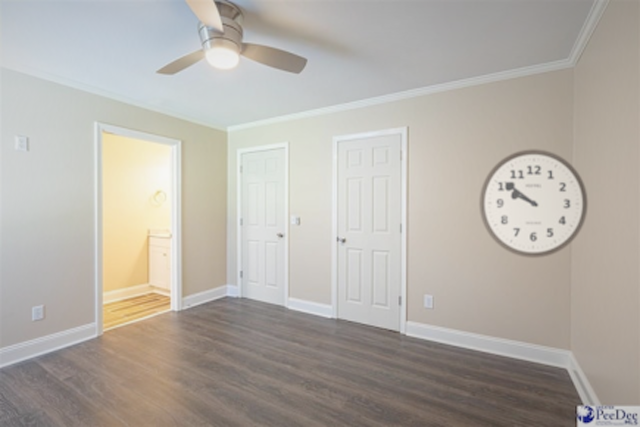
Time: 9h51
